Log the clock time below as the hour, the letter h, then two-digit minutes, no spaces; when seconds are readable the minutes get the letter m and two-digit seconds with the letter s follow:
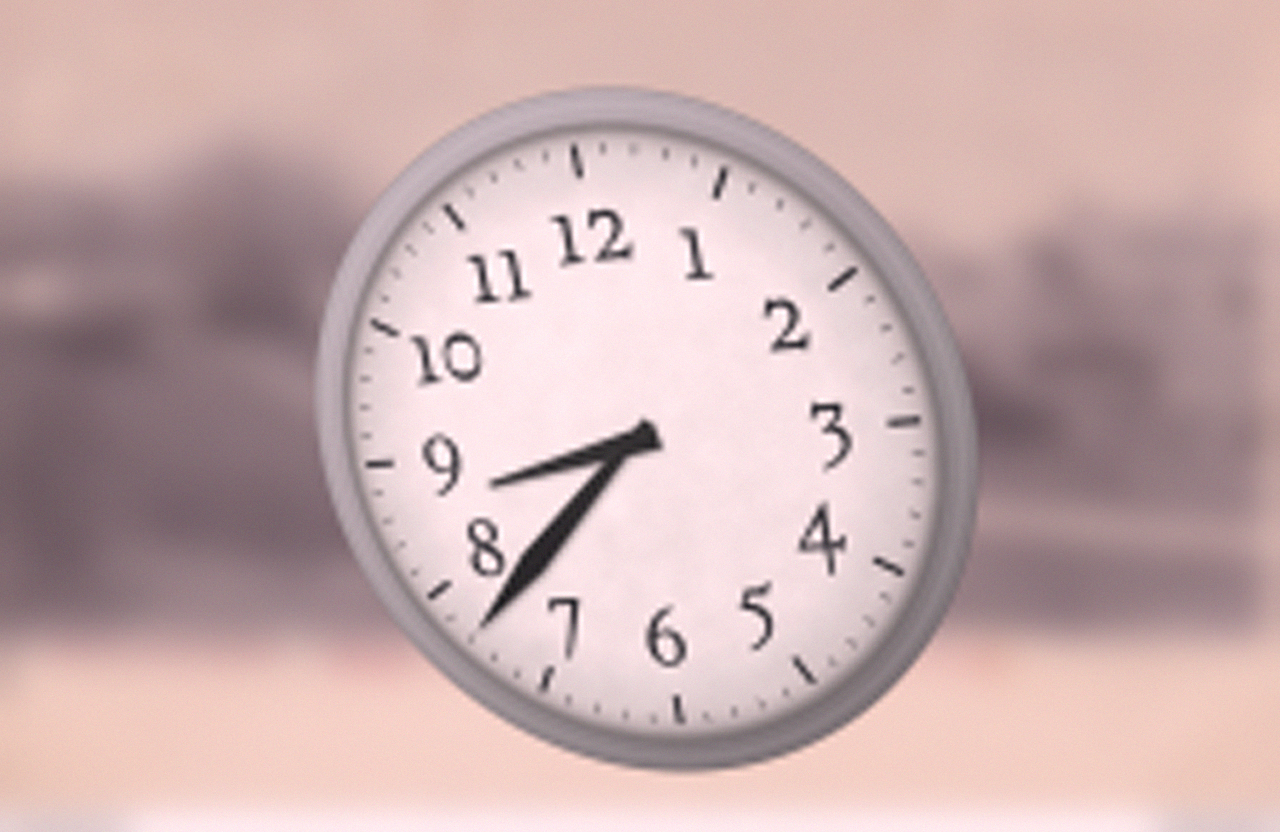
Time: 8h38
